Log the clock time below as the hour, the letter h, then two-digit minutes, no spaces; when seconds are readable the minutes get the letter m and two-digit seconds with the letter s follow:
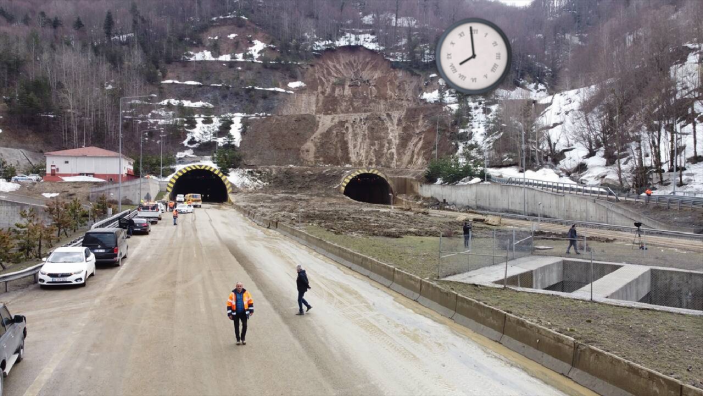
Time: 7h59
